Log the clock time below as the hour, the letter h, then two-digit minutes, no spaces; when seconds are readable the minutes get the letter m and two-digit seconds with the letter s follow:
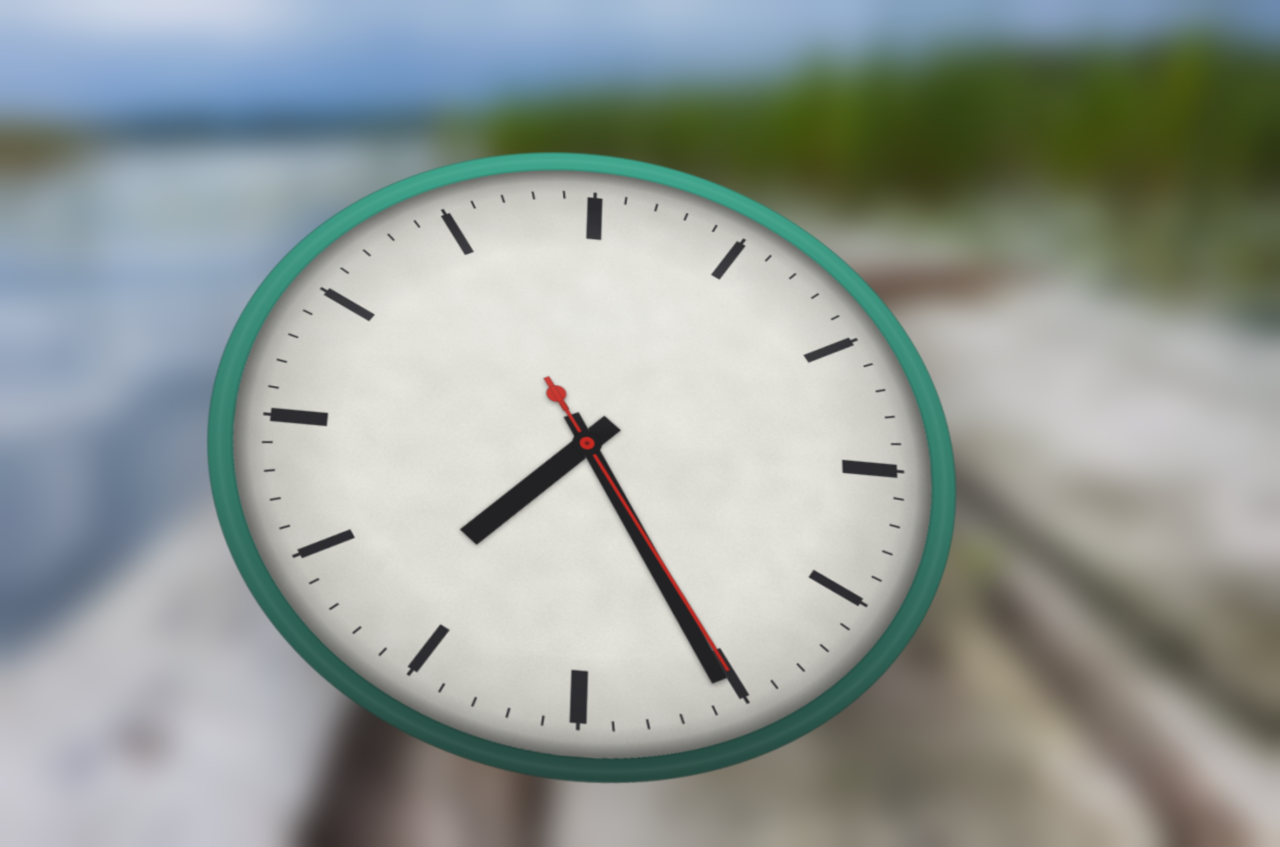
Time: 7h25m25s
